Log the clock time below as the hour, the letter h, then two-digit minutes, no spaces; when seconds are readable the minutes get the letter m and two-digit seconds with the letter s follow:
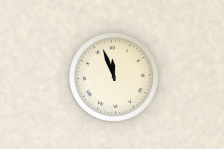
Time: 11h57
